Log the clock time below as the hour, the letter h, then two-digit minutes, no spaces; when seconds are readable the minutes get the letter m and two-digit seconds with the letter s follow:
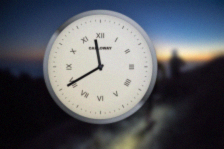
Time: 11h40
